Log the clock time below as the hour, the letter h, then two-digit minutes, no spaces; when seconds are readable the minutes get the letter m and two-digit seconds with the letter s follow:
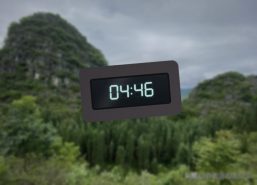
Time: 4h46
